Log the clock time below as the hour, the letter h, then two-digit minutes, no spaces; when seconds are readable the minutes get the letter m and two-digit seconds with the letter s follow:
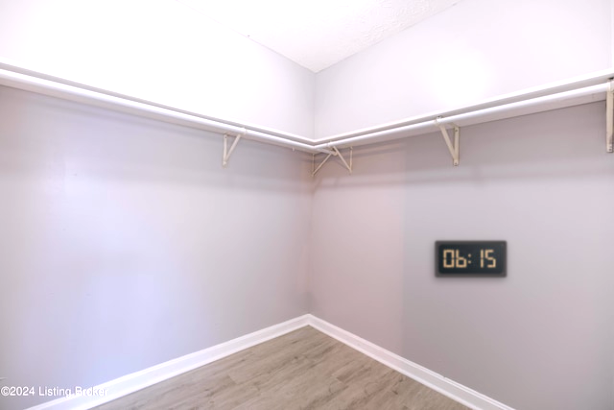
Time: 6h15
